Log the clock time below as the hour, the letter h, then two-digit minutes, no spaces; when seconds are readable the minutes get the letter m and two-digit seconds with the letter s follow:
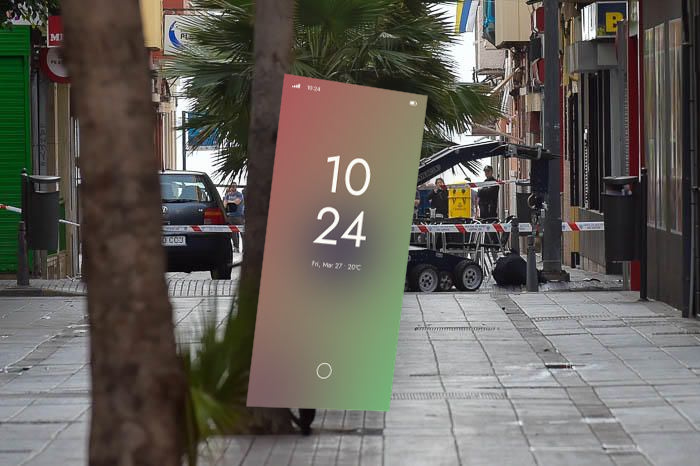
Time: 10h24
